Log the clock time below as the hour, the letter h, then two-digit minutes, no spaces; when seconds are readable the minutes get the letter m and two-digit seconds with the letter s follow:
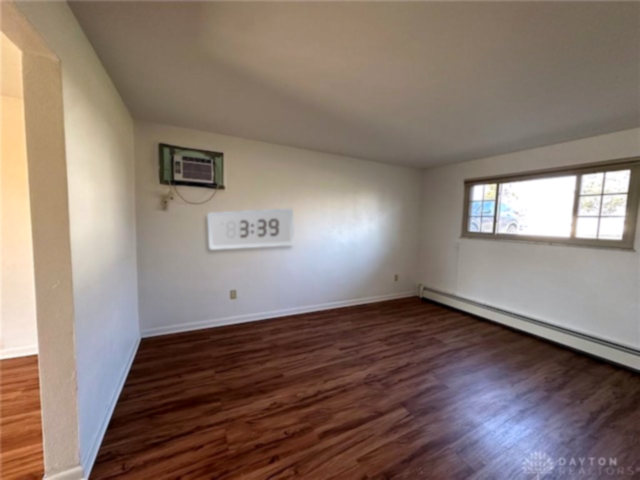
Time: 3h39
